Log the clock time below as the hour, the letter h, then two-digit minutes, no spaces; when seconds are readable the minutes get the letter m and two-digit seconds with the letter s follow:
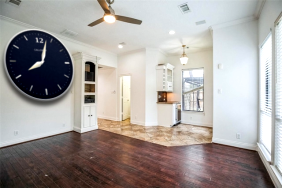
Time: 8h03
